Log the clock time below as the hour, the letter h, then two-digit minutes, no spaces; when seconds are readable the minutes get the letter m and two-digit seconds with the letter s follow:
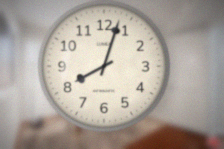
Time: 8h03
